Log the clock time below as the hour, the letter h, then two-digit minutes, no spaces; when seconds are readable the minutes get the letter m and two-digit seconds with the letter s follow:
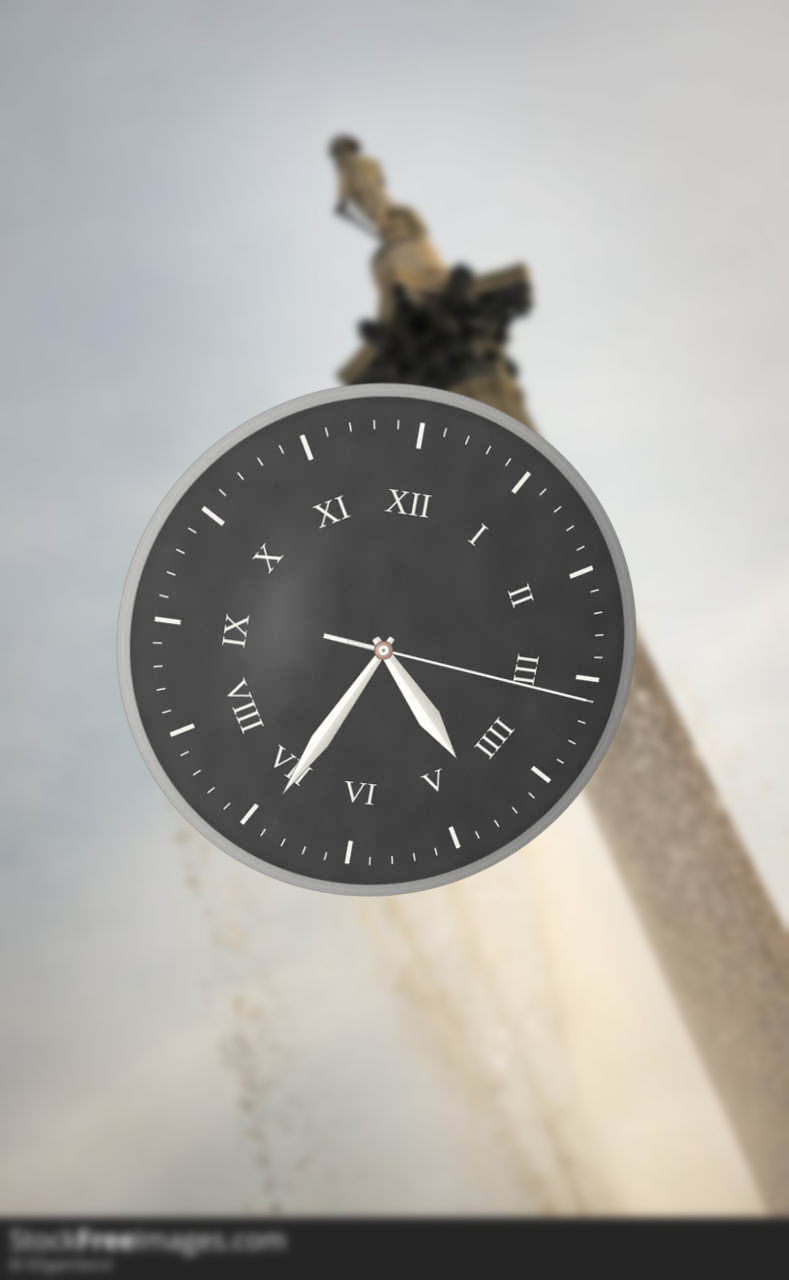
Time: 4h34m16s
